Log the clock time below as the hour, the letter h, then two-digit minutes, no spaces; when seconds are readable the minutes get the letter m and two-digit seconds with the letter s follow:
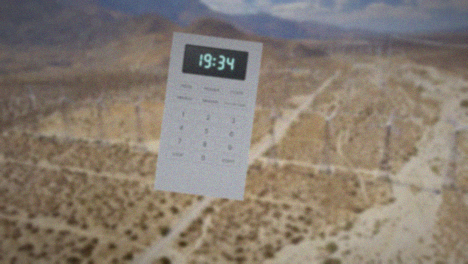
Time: 19h34
